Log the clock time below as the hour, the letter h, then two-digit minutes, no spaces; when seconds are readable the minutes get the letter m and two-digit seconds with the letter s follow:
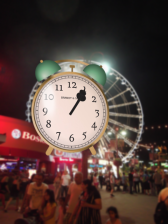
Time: 1h05
